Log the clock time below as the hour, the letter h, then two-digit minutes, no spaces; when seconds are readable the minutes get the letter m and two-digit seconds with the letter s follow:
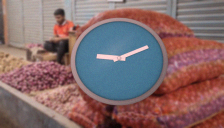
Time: 9h11
